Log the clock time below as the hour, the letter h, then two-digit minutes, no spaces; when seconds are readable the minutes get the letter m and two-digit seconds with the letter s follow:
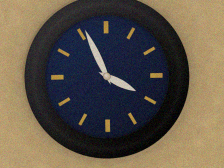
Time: 3h56
